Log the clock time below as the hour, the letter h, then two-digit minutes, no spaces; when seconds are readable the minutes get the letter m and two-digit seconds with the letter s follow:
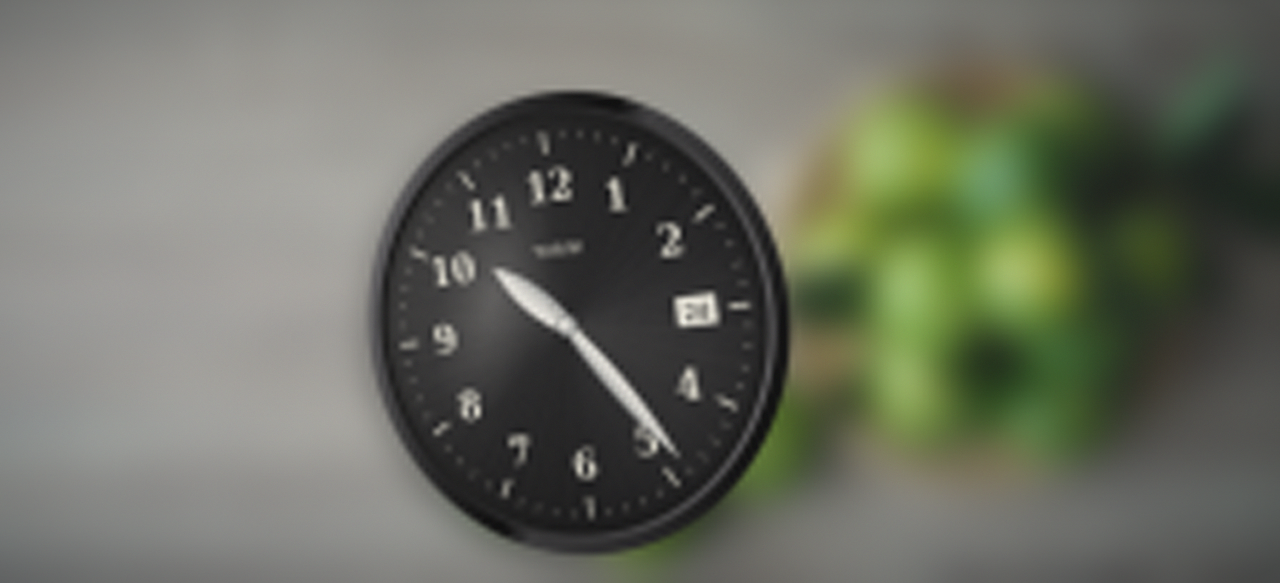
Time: 10h24
